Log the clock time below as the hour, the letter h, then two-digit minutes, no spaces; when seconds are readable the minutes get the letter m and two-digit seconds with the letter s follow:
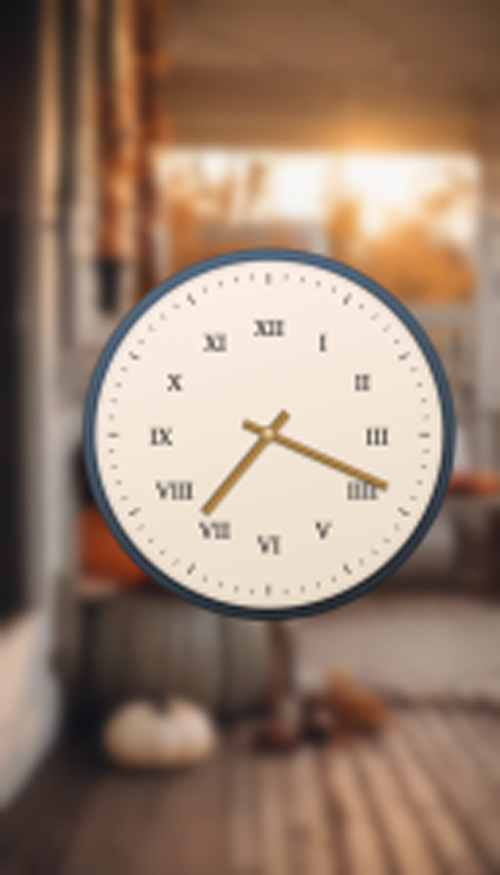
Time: 7h19
